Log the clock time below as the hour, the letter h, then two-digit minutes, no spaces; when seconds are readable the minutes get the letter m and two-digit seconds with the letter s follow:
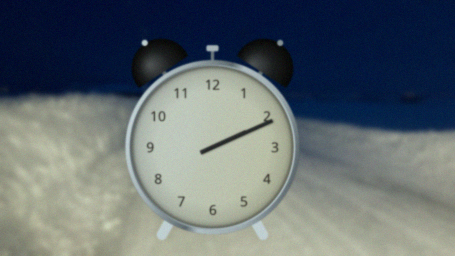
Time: 2h11
